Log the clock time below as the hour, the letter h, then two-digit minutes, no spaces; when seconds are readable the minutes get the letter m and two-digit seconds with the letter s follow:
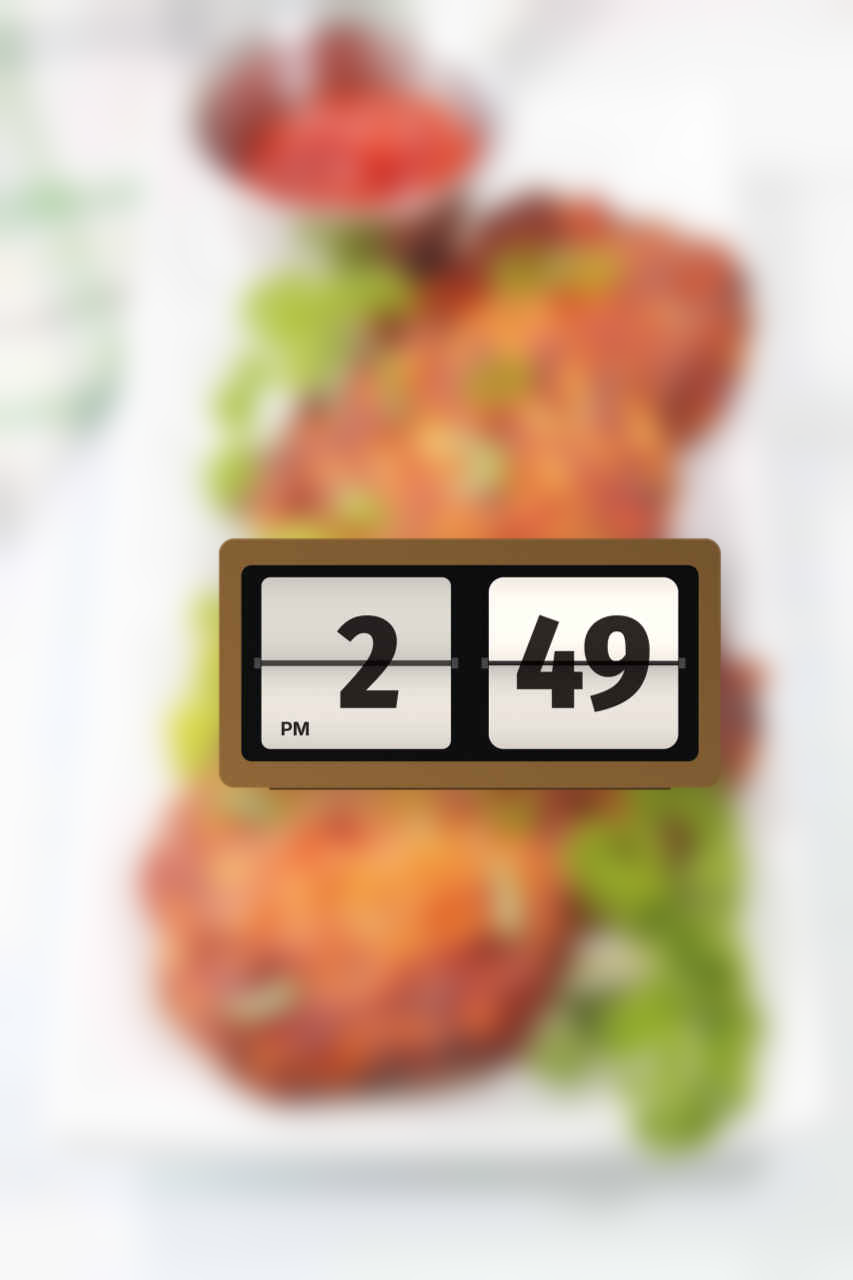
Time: 2h49
